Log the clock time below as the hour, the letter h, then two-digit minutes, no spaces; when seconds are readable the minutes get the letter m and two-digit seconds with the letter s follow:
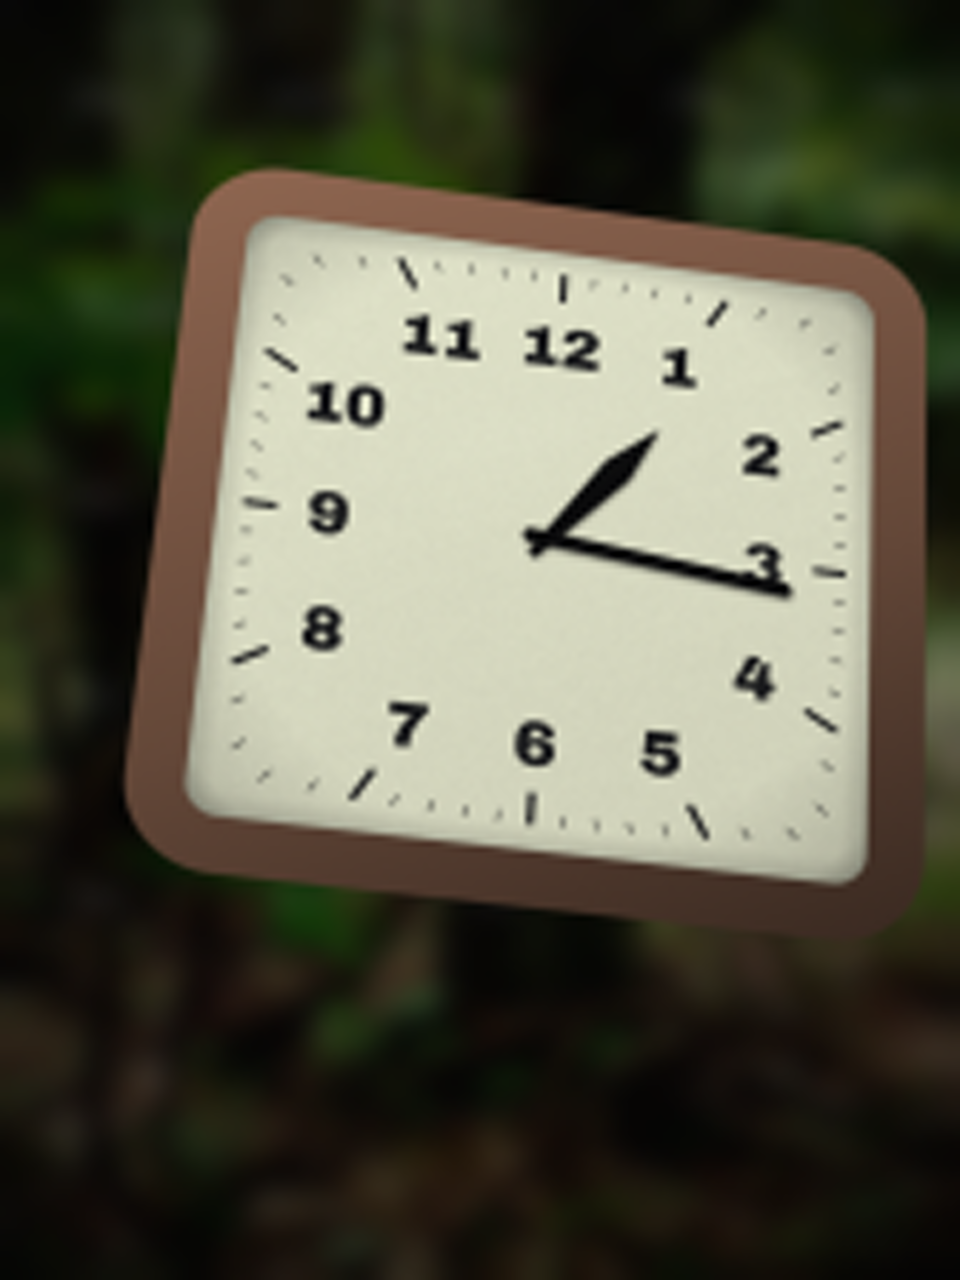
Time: 1h16
